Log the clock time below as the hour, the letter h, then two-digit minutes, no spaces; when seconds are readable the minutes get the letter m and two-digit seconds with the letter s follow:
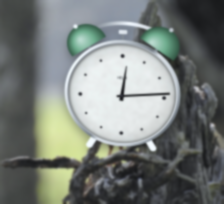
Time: 12h14
